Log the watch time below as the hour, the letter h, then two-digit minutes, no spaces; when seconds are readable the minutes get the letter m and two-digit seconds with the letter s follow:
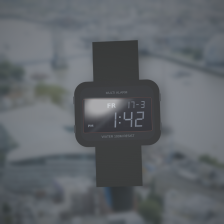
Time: 1h42
